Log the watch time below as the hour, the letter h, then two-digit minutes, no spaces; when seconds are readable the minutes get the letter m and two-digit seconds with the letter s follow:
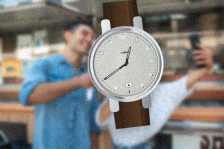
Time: 12h40
